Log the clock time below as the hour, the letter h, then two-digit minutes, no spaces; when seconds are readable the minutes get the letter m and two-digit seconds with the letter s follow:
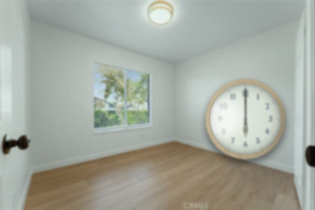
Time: 6h00
